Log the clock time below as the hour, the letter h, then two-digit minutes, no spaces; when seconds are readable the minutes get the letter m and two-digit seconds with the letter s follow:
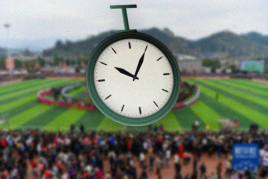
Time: 10h05
